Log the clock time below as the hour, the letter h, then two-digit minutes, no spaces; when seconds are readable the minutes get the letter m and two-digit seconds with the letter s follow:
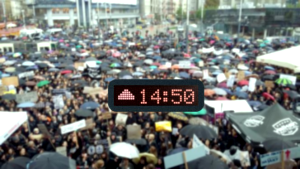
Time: 14h50
